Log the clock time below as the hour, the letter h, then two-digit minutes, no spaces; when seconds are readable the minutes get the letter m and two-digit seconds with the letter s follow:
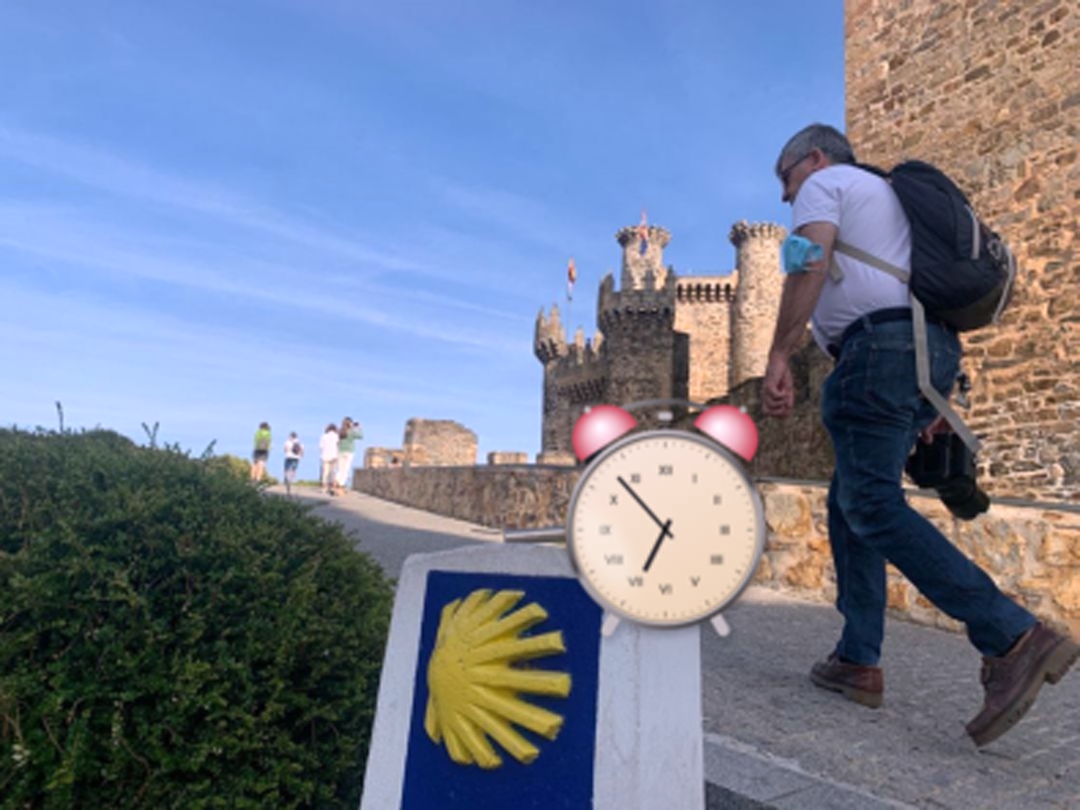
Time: 6h53
